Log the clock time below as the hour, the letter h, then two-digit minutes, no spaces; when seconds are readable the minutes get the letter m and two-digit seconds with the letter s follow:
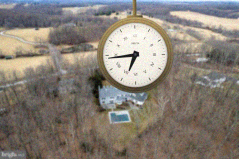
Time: 6h44
